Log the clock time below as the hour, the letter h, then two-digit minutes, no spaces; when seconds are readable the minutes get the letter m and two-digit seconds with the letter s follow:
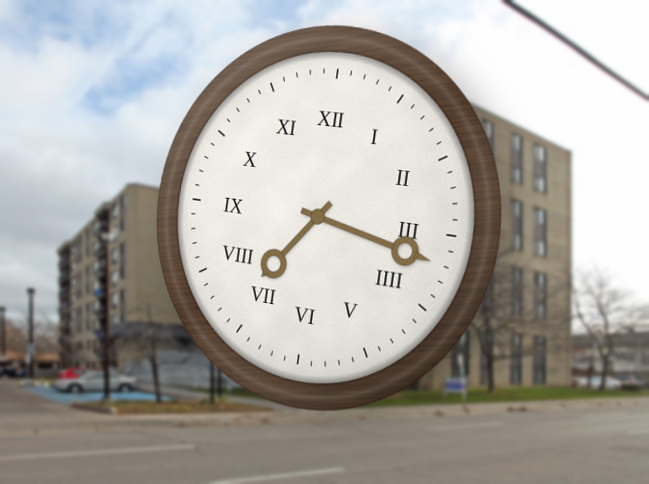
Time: 7h17
